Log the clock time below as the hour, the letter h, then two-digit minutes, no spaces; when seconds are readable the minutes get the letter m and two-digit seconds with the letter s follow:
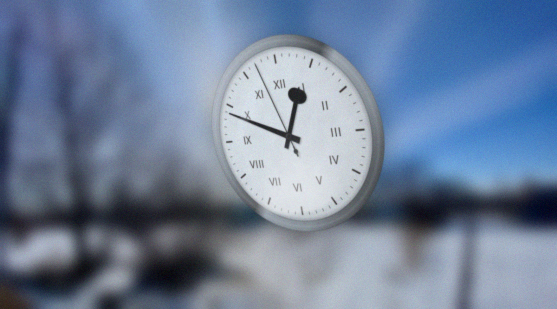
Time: 12h48m57s
